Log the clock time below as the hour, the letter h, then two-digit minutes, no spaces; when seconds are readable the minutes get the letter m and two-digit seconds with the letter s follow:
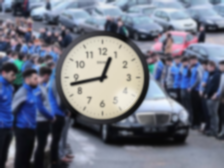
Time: 12h43
